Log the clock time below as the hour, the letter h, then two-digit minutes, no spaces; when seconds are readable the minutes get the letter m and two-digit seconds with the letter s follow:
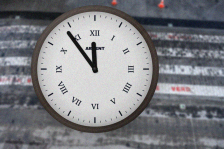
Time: 11h54
